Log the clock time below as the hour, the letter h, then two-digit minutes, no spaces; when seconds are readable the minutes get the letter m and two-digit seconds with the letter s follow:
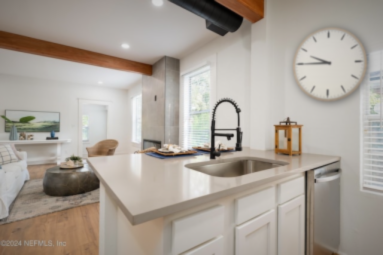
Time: 9h45
